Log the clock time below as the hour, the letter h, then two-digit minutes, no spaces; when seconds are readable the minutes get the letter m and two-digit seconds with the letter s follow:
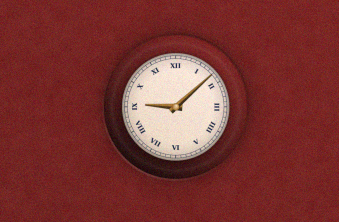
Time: 9h08
